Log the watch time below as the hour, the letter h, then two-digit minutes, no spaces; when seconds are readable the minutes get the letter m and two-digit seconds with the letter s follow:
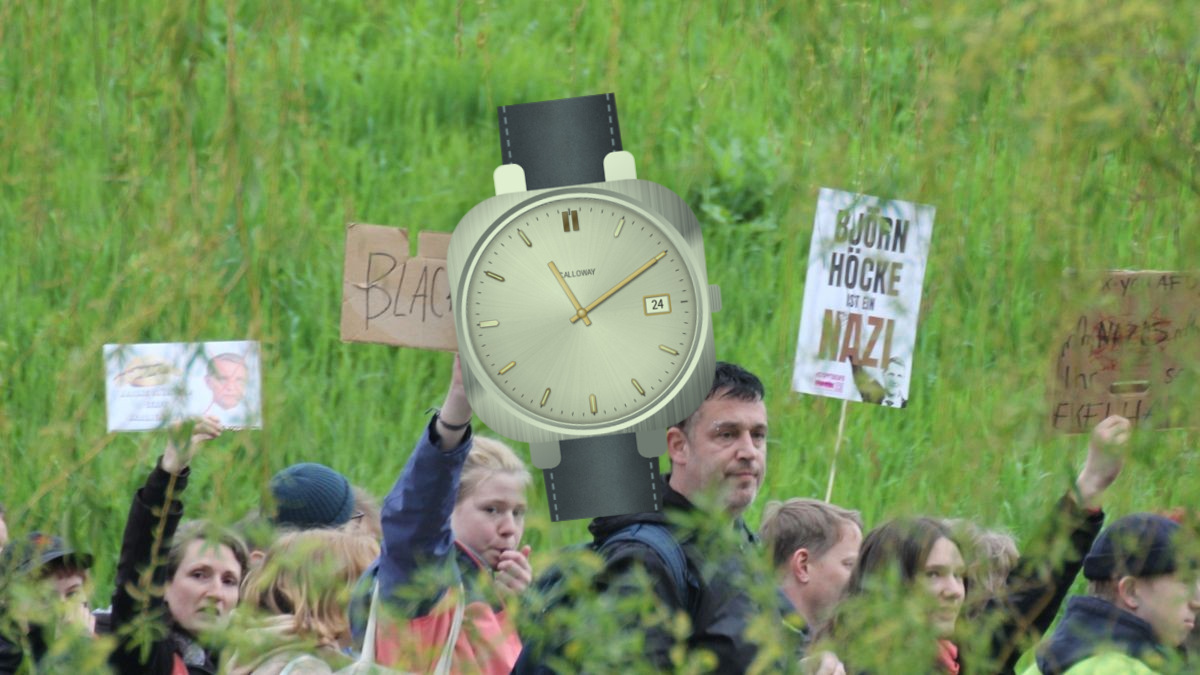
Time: 11h10
